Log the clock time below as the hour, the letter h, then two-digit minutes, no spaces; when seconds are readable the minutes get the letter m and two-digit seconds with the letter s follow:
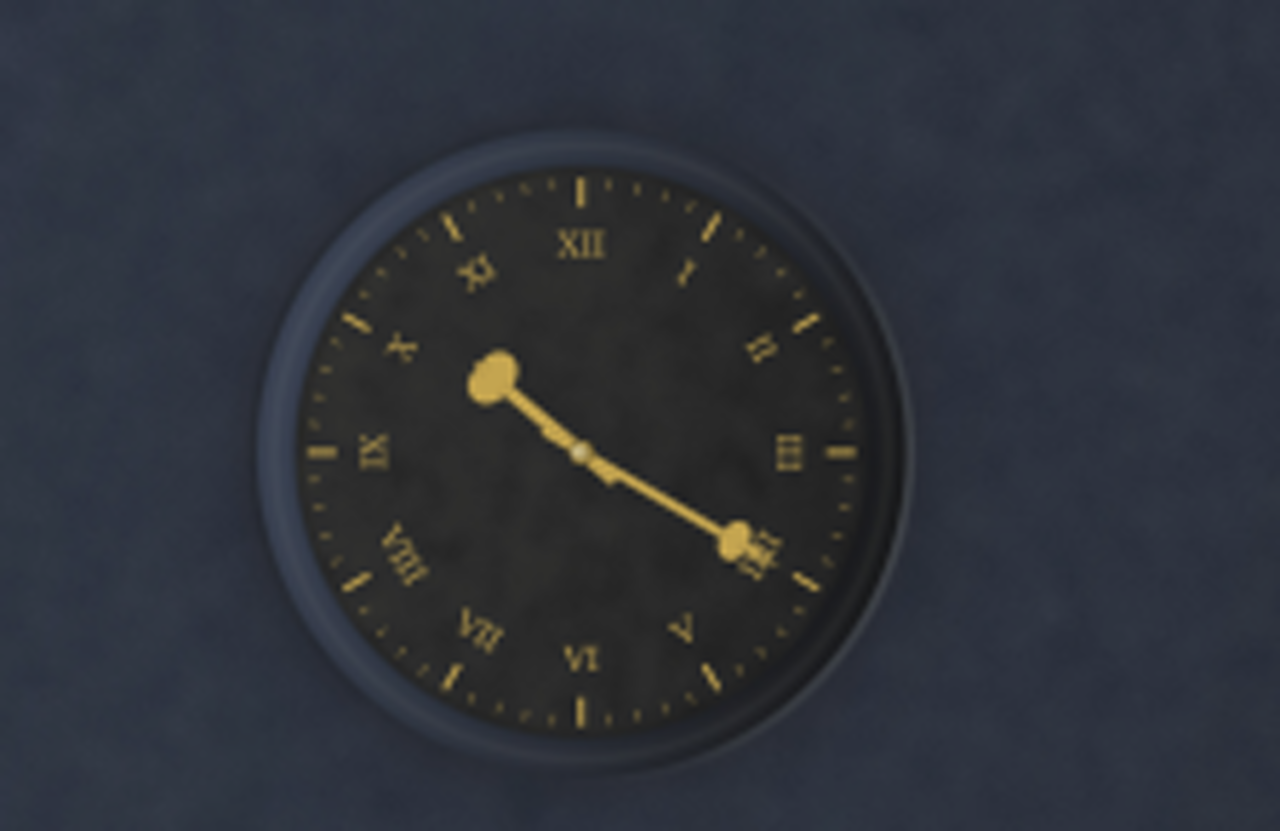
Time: 10h20
